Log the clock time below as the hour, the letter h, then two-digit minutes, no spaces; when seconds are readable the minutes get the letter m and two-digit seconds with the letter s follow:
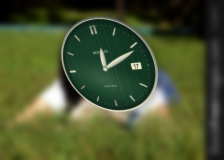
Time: 12h11
